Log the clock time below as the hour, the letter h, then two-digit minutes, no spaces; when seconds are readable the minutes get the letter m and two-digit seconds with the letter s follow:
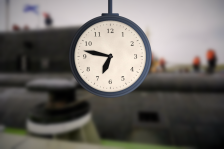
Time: 6h47
